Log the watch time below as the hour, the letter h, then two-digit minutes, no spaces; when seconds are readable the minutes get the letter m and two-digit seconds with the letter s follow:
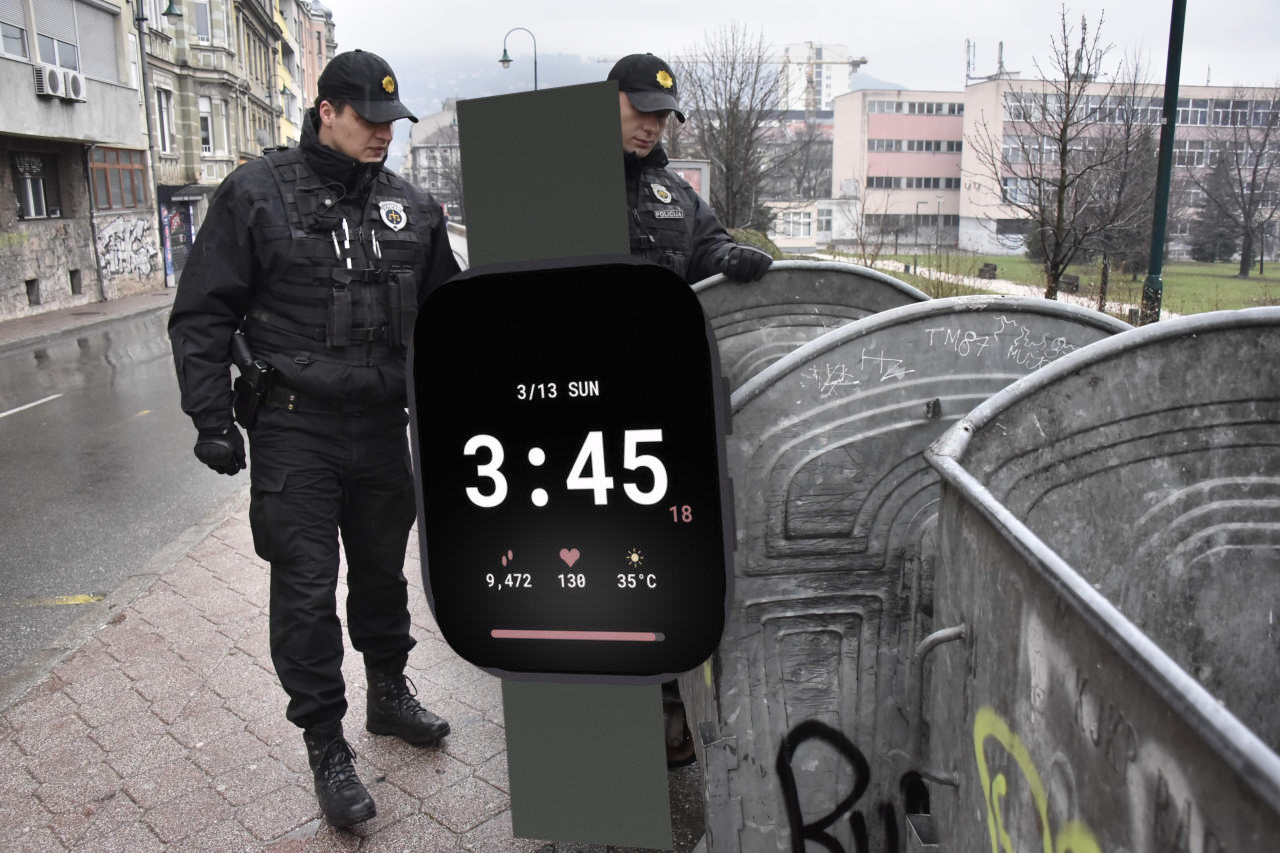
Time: 3h45m18s
